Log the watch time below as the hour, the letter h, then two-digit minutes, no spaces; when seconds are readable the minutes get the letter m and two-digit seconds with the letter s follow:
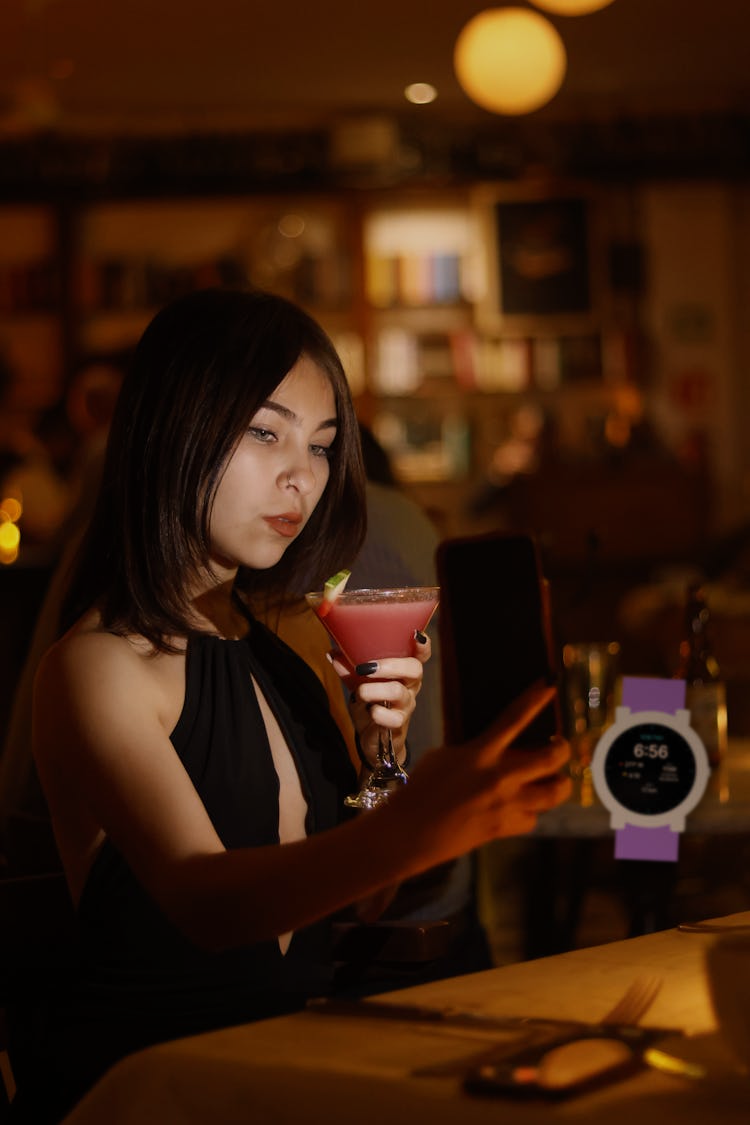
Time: 6h56
